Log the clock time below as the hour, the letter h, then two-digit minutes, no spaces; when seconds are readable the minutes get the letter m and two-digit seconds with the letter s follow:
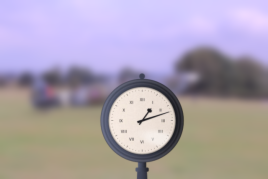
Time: 1h12
